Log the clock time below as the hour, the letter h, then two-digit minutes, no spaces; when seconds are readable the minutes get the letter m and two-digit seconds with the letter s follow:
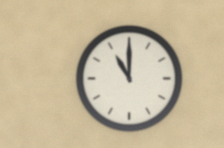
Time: 11h00
